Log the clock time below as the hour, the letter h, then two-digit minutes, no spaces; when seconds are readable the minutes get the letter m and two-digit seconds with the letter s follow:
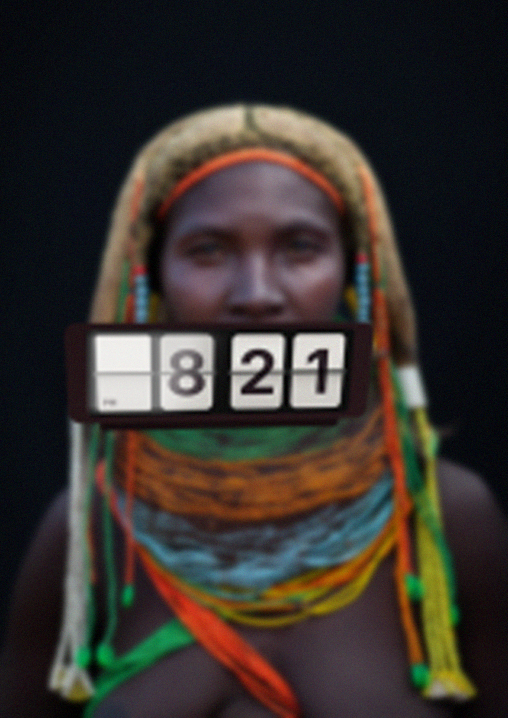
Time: 8h21
